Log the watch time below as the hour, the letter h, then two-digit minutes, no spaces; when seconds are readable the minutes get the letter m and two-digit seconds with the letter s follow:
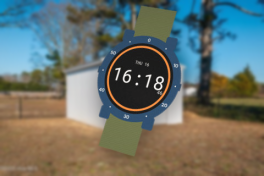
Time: 16h18
